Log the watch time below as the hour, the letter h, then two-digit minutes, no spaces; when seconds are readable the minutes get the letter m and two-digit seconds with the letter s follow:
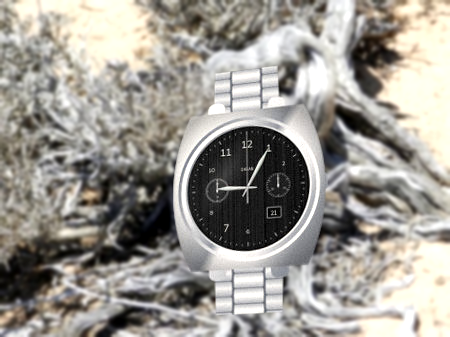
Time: 9h05
